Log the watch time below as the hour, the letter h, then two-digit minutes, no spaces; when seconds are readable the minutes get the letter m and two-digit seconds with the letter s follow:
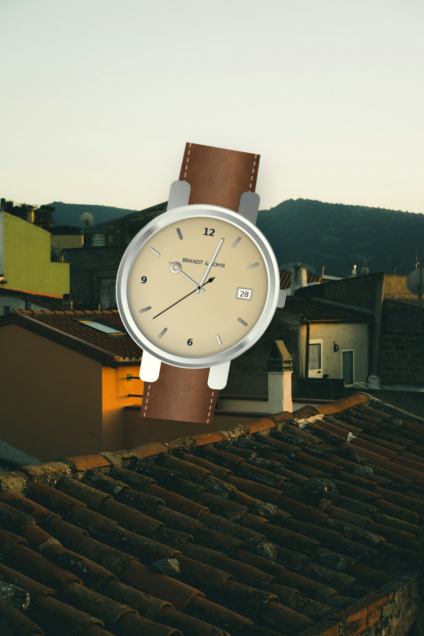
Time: 10h02m38s
